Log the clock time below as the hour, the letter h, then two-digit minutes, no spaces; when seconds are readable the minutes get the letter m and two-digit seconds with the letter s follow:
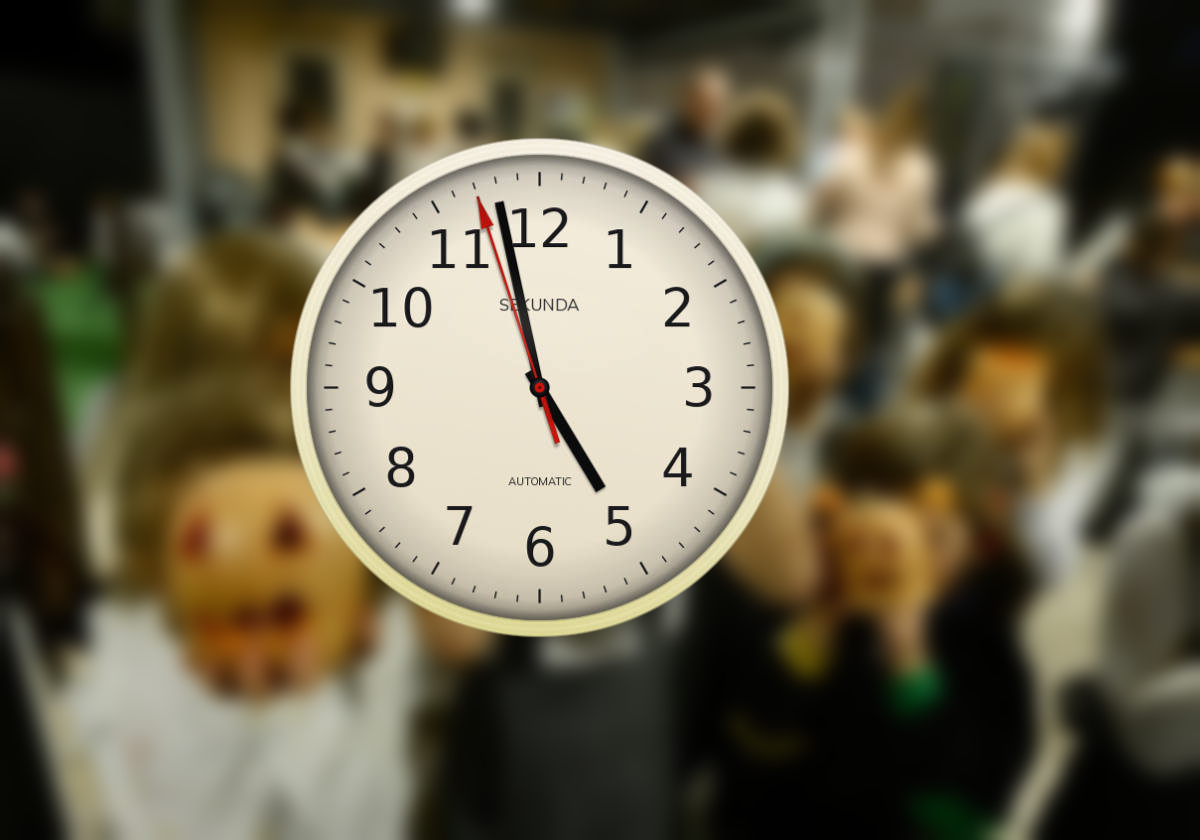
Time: 4h57m57s
